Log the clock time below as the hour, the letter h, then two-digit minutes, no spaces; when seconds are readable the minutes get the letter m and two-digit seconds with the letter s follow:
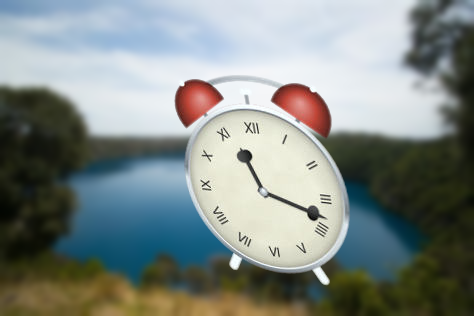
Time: 11h18
